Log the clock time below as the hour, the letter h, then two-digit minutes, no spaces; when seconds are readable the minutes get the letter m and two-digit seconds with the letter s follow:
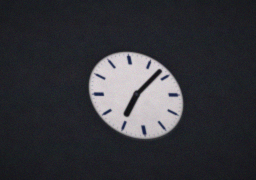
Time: 7h08
